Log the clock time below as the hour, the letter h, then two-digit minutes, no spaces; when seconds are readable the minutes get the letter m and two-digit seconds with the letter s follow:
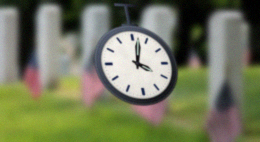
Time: 4h02
